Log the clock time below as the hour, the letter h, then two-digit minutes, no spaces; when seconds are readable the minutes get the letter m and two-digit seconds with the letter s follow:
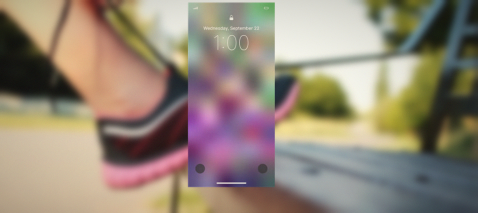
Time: 1h00
